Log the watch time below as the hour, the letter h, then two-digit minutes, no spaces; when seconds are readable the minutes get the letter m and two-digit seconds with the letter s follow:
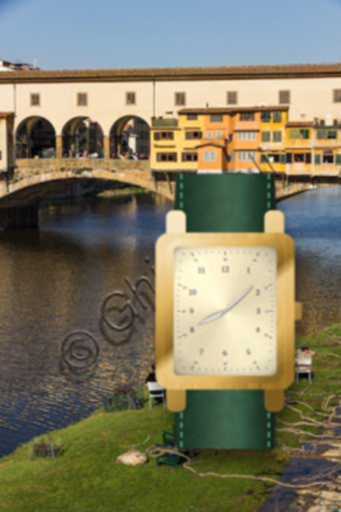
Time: 8h08
